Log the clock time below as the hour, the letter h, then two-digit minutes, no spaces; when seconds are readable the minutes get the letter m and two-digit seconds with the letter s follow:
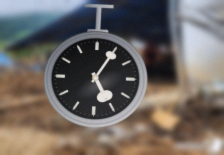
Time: 5h05
